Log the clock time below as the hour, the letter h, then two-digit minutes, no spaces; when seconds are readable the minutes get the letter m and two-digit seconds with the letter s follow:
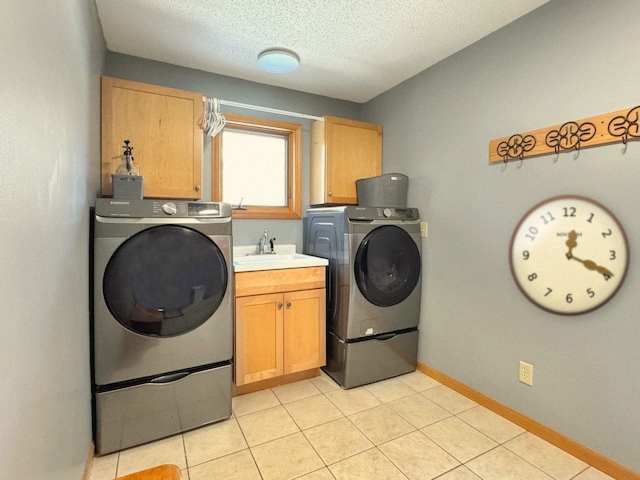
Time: 12h19
